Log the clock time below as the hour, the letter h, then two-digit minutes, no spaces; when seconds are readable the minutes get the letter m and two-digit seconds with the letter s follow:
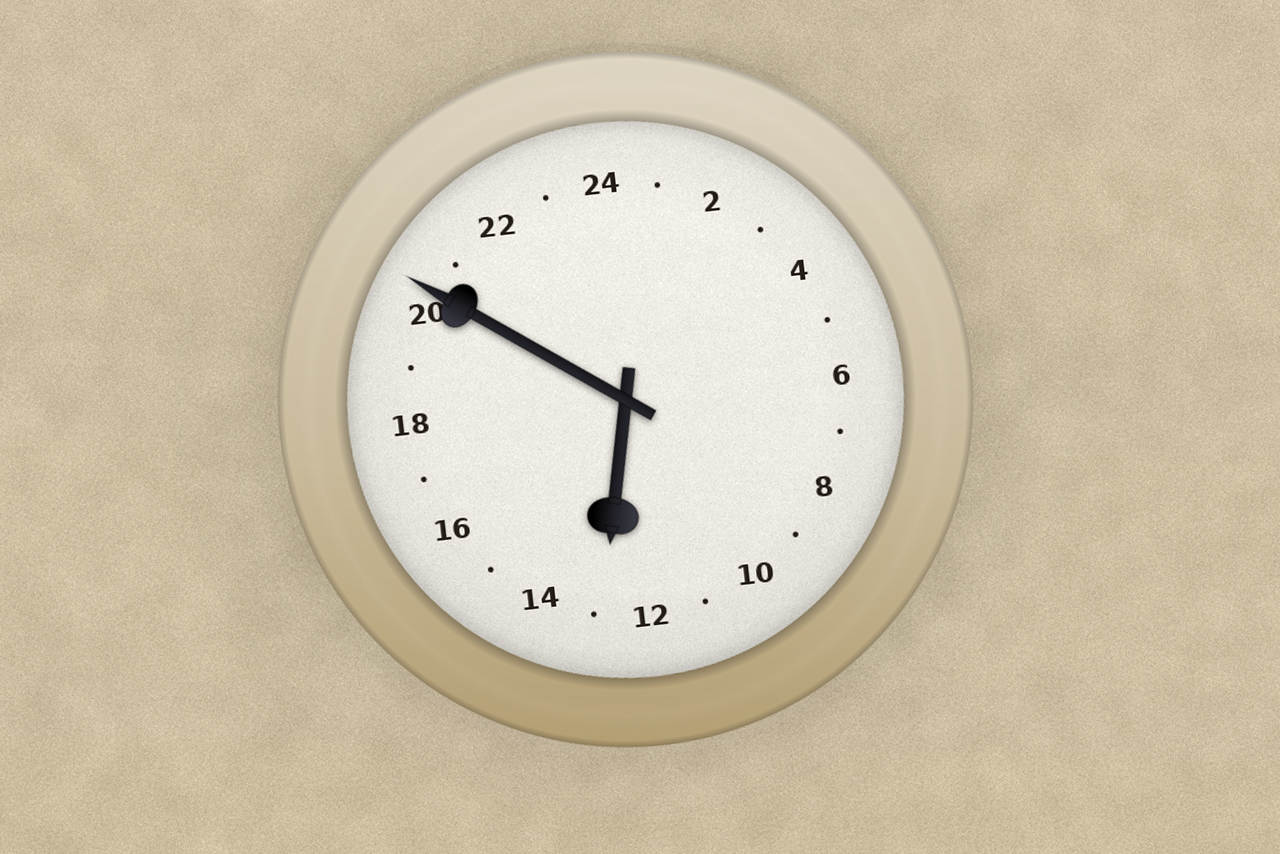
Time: 12h51
